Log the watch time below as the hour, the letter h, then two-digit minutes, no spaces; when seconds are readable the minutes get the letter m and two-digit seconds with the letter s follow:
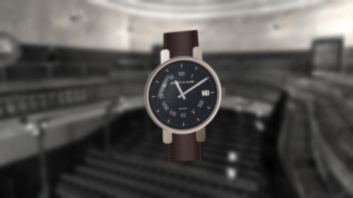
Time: 11h10
